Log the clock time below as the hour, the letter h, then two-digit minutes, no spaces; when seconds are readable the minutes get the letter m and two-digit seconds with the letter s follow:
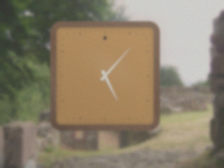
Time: 5h07
